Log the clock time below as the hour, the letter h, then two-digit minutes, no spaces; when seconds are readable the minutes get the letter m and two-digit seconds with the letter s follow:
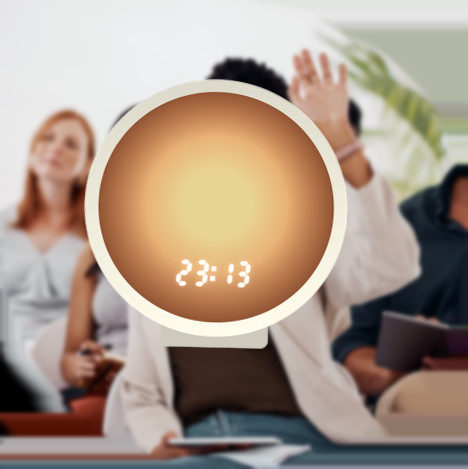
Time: 23h13
